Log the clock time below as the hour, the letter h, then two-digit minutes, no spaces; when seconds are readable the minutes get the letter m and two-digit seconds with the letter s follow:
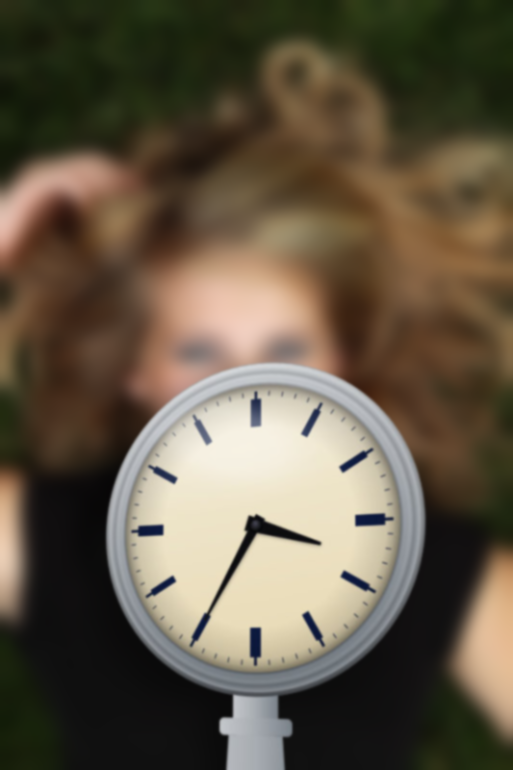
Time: 3h35
